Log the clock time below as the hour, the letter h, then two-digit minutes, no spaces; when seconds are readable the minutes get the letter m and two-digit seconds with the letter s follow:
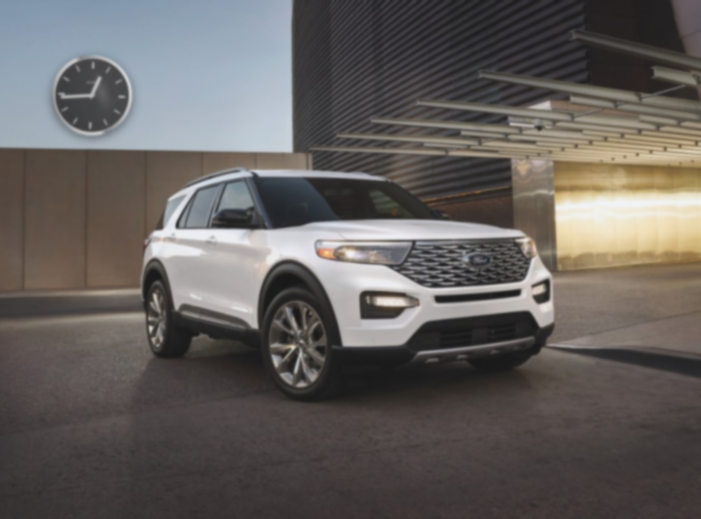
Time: 12h44
